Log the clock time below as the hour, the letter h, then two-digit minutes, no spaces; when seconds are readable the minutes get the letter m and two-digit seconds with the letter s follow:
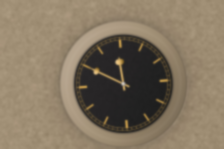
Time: 11h50
